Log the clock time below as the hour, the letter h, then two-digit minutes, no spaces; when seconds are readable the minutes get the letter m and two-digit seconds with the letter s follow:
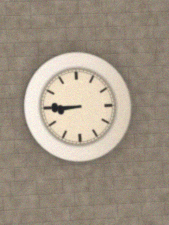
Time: 8h45
